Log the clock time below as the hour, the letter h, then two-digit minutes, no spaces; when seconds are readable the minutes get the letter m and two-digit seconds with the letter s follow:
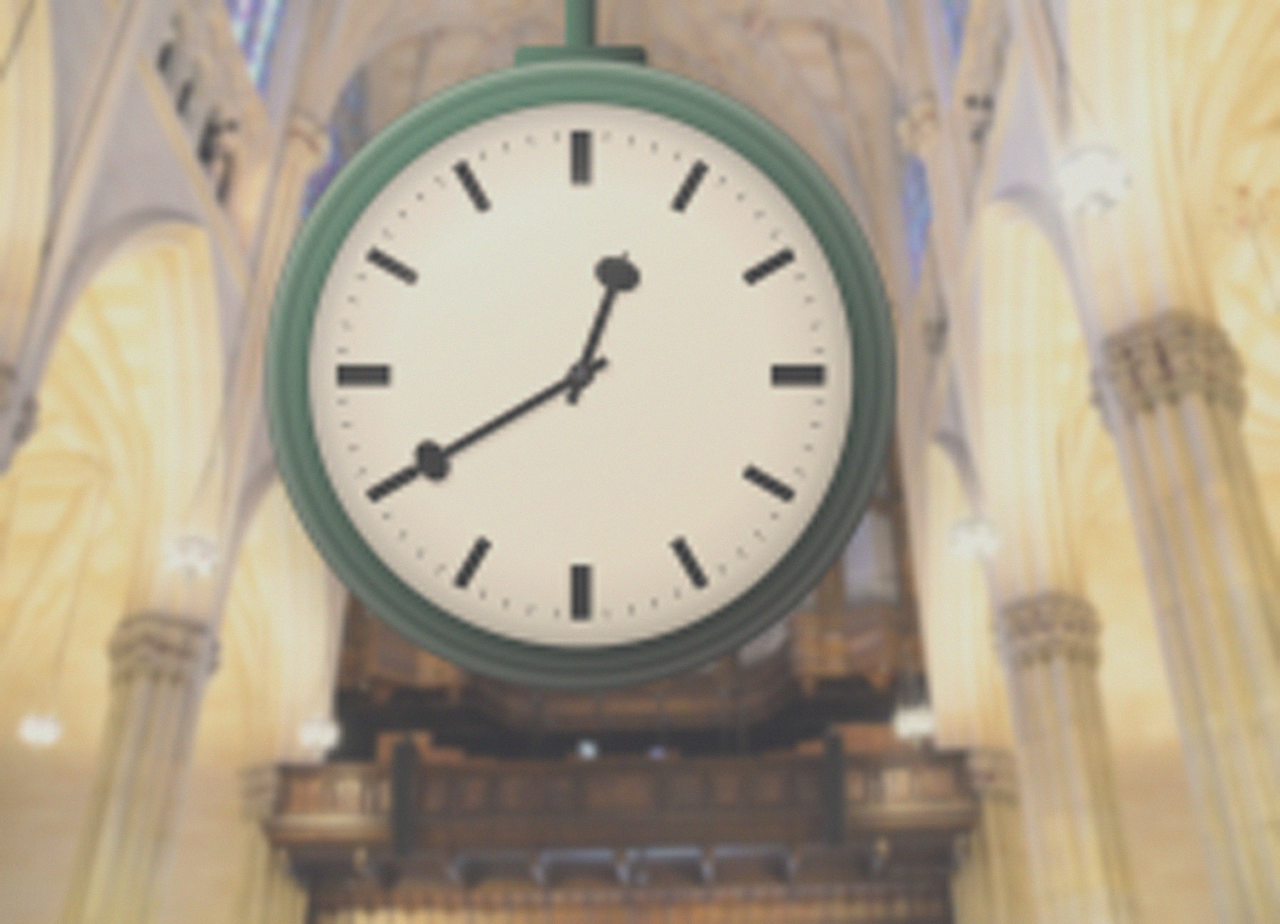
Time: 12h40
